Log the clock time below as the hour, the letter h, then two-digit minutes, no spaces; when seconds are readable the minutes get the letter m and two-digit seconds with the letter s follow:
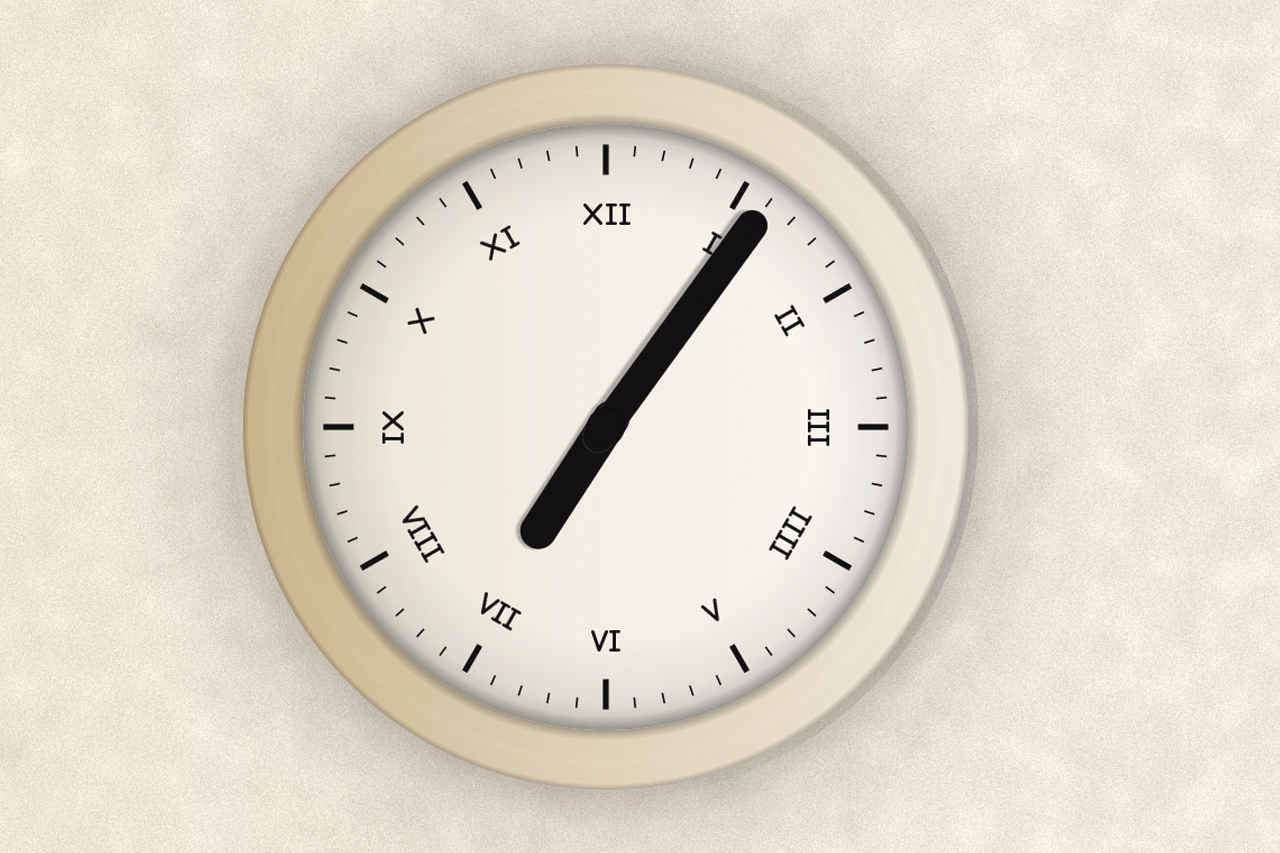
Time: 7h06
